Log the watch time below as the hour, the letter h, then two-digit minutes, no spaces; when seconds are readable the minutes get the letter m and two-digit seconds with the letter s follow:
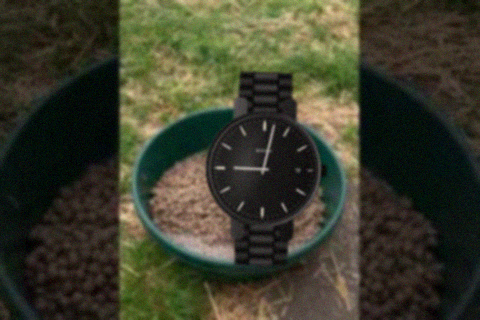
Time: 9h02
